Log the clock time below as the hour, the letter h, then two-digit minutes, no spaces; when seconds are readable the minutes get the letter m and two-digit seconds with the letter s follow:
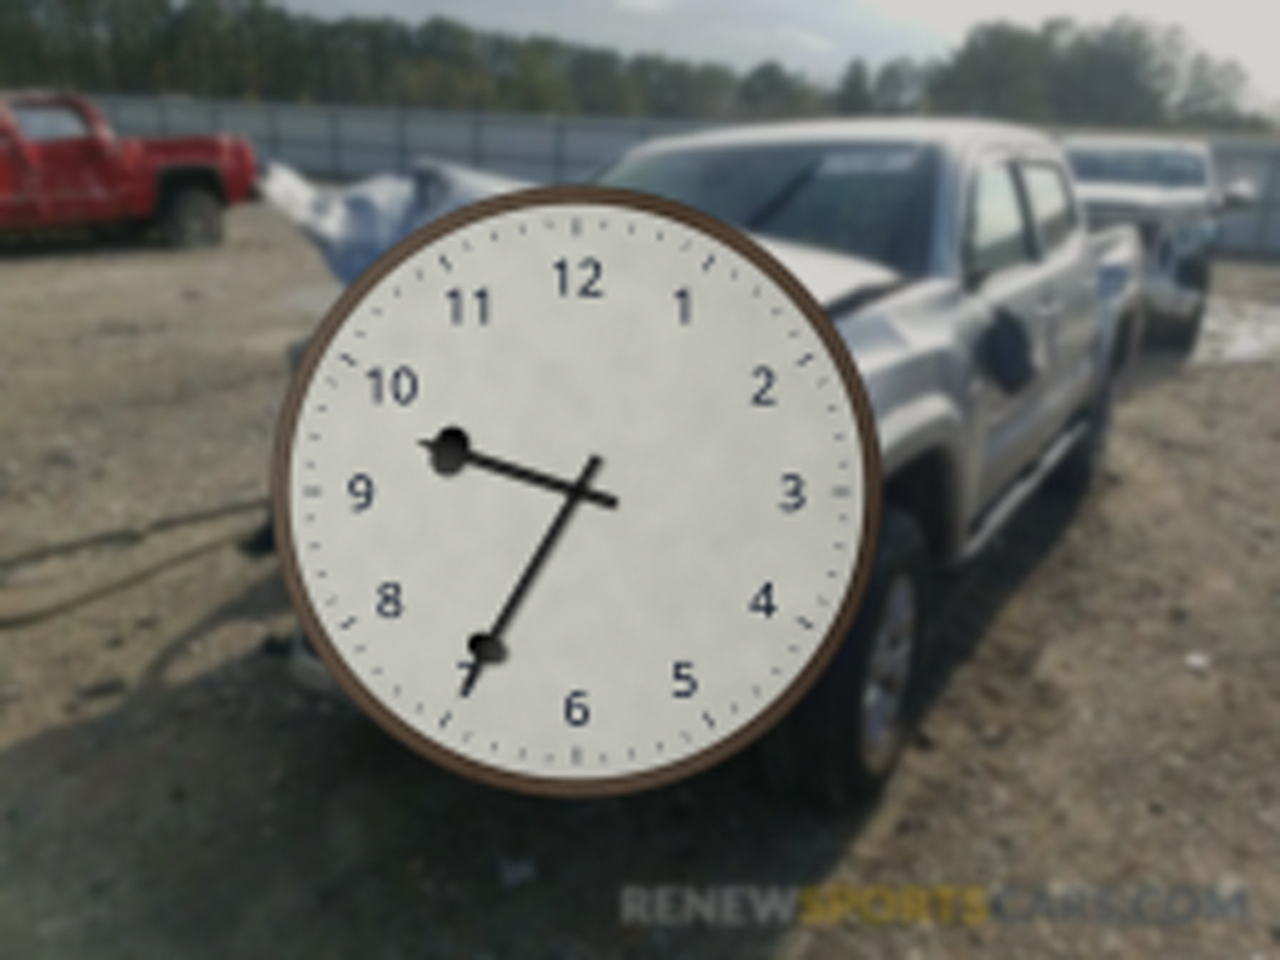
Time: 9h35
